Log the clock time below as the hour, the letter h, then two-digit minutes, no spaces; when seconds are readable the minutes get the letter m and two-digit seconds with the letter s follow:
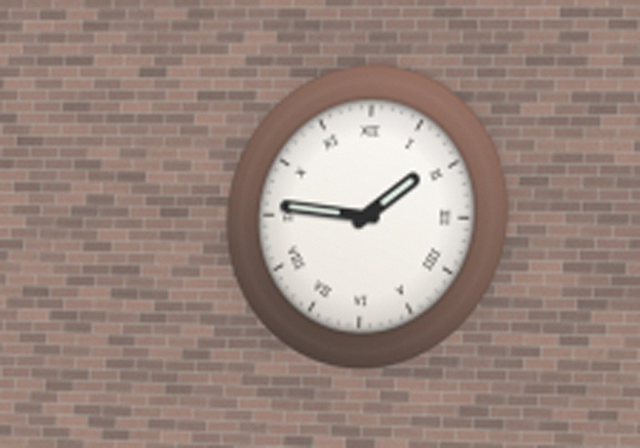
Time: 1h46
